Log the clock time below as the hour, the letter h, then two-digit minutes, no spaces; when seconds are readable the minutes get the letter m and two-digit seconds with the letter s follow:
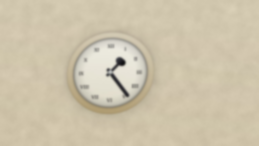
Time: 1h24
